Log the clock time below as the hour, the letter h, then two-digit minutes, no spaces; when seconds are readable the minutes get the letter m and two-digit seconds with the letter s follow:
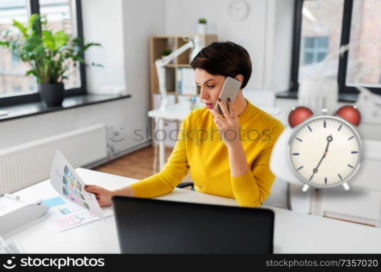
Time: 12h35
